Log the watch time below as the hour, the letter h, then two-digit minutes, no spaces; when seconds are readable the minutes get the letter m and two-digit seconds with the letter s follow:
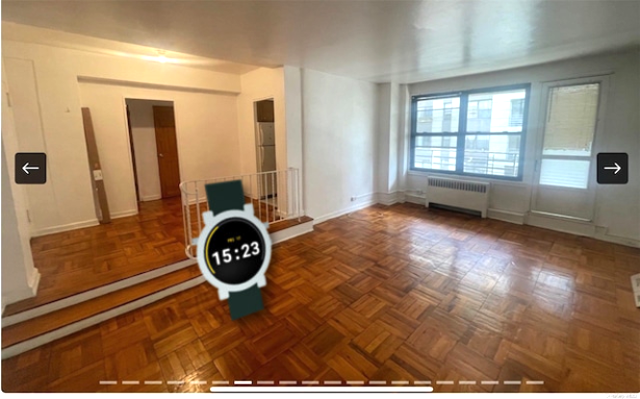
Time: 15h23
